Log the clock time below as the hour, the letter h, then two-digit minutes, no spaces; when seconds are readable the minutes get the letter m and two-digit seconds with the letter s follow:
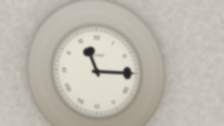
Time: 11h15
